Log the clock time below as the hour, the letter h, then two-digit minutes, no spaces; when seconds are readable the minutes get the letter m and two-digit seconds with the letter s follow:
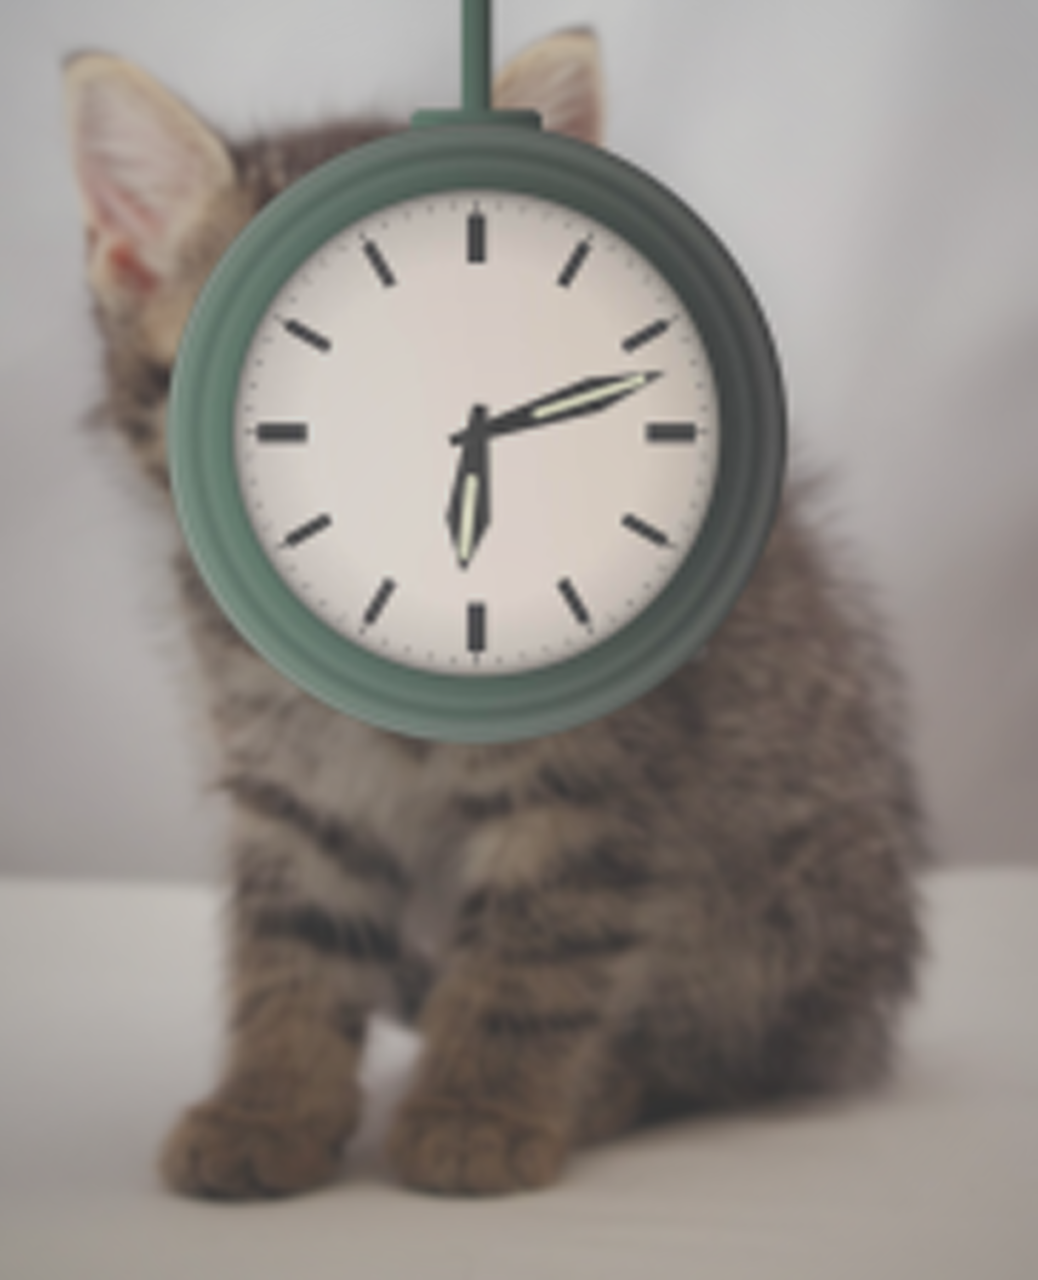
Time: 6h12
